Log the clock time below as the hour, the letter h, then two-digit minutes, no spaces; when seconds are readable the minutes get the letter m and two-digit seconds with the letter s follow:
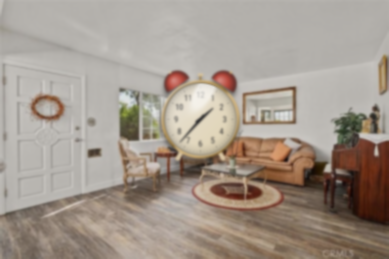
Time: 1h37
